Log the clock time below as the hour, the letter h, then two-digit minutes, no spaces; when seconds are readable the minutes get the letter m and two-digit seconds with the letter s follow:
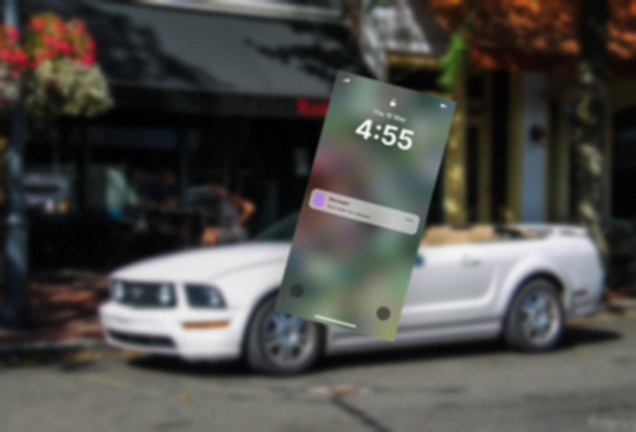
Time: 4h55
